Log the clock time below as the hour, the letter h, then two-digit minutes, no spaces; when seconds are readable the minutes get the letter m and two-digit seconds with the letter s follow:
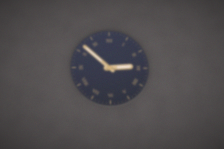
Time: 2h52
